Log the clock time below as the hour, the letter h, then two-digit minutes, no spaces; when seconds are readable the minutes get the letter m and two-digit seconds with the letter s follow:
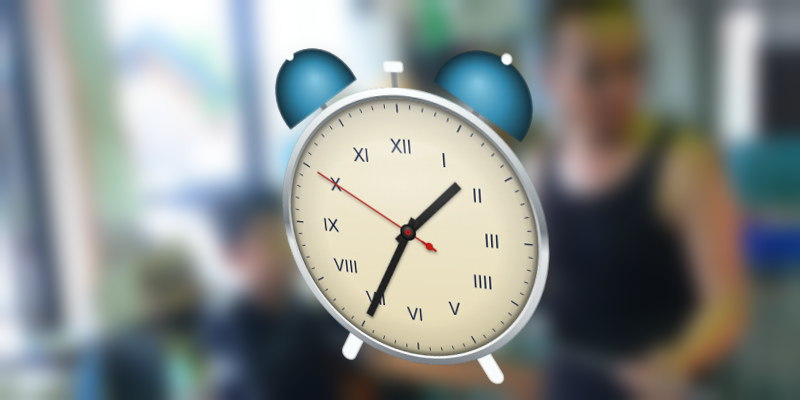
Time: 1h34m50s
